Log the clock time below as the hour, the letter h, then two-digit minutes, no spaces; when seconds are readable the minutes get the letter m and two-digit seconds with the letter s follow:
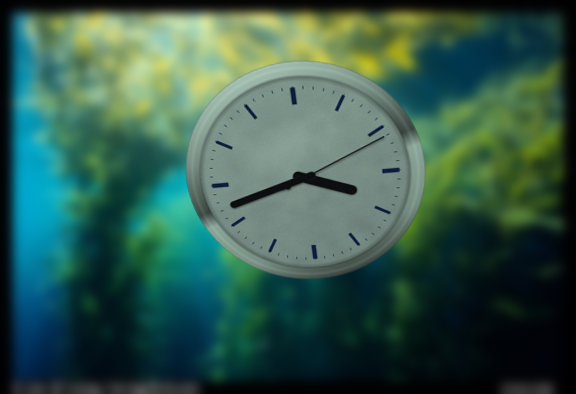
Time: 3h42m11s
